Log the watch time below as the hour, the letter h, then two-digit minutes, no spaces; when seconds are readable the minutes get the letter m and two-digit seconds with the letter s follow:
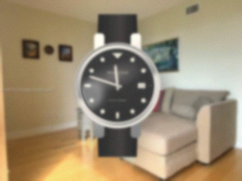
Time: 11h48
